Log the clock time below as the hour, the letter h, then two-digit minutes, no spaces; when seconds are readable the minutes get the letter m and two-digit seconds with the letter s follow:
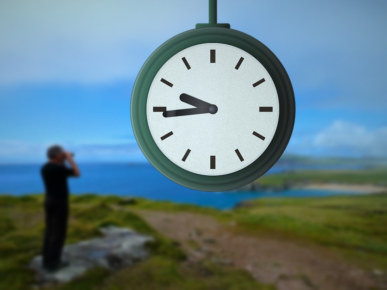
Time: 9h44
